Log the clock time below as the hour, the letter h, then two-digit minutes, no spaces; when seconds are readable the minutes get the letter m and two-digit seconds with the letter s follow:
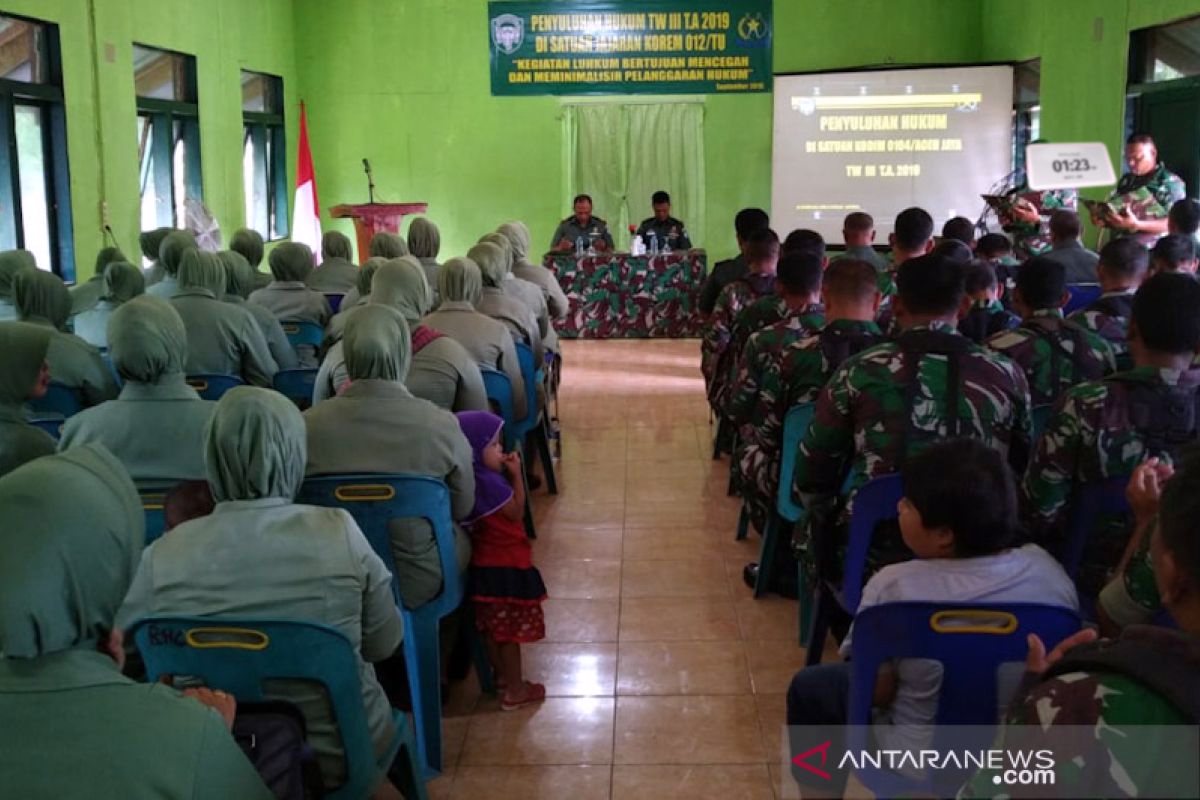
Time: 1h23
